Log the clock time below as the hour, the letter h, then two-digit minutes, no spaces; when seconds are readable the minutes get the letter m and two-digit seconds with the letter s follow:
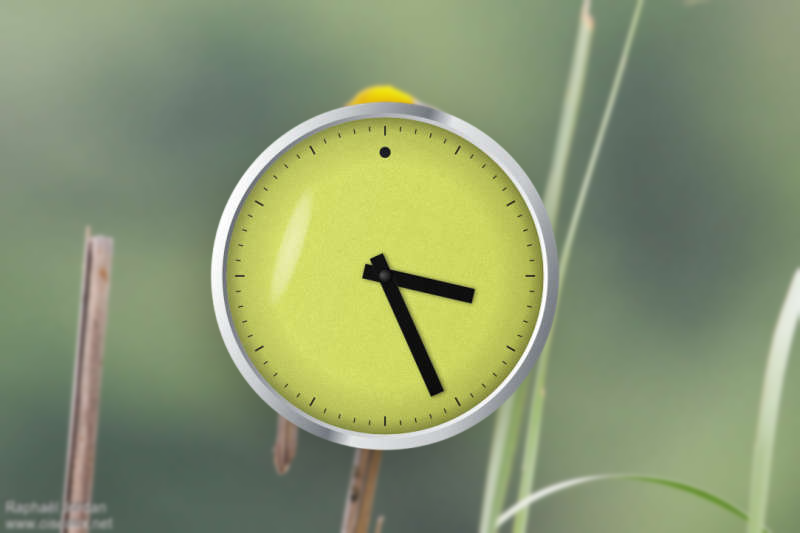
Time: 3h26
